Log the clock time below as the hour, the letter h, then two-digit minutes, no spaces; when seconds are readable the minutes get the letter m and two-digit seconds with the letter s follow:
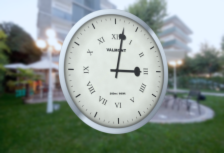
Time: 3h02
